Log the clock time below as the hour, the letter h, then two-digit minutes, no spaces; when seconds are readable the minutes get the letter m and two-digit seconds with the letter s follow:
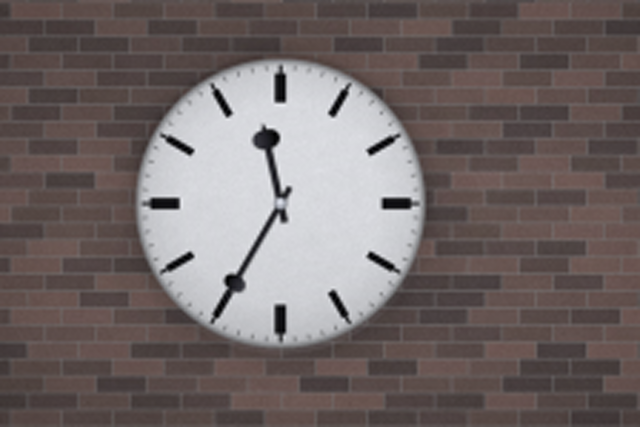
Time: 11h35
